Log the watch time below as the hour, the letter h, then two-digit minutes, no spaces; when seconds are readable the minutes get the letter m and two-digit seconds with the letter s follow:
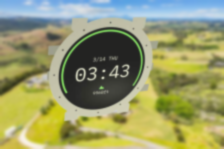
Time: 3h43
